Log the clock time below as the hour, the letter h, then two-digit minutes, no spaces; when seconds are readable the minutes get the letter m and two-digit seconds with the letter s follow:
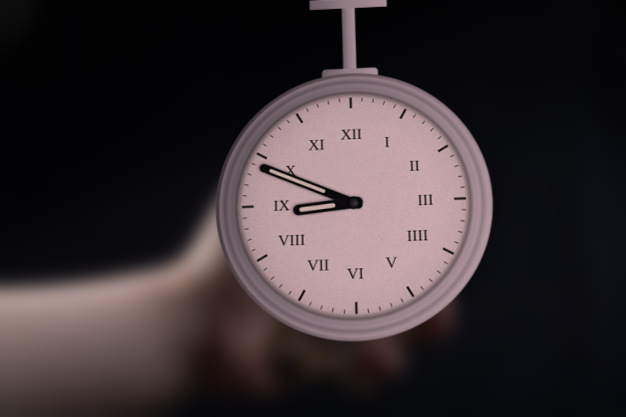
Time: 8h49
